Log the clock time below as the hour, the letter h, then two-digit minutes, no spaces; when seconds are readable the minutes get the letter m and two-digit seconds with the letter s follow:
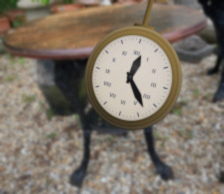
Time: 12h23
